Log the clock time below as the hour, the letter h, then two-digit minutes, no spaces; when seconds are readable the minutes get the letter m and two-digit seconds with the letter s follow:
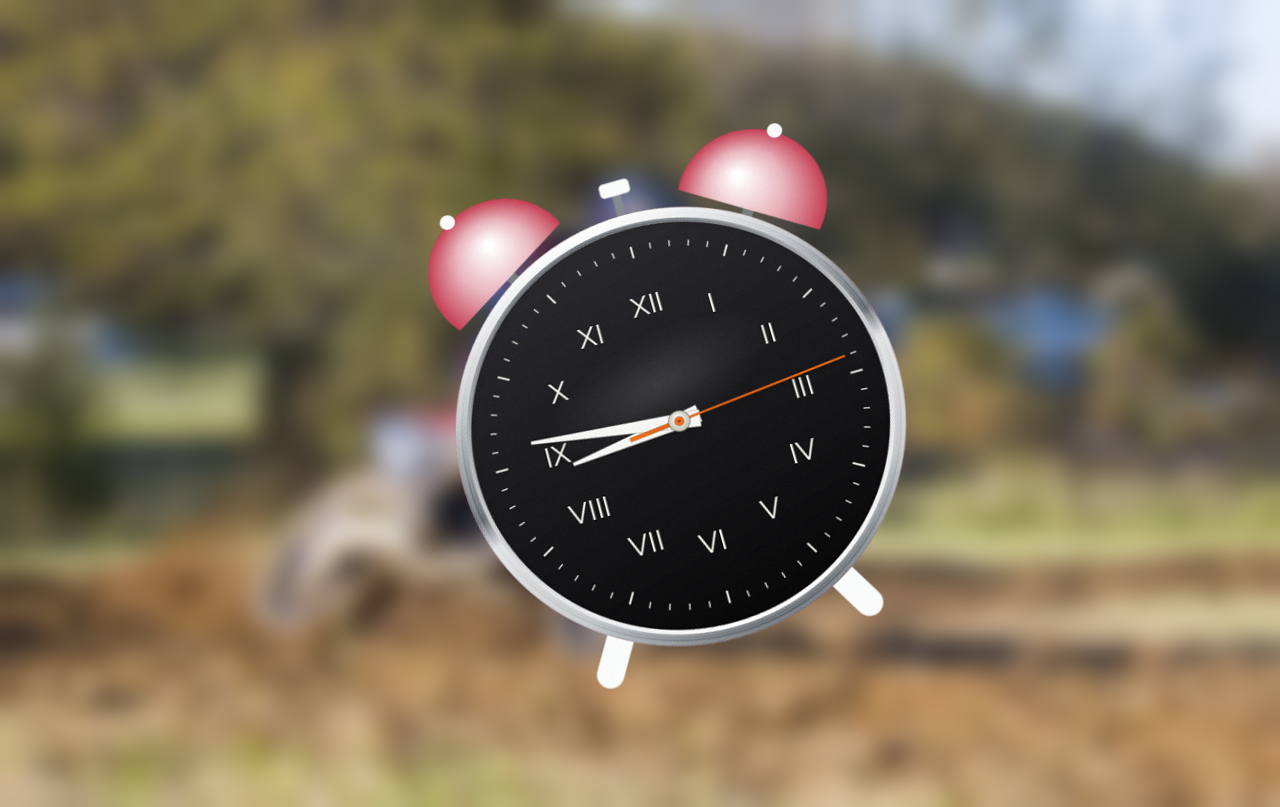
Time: 8h46m14s
